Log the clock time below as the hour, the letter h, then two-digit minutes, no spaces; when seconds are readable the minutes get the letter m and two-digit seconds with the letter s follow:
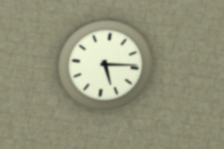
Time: 5h14
